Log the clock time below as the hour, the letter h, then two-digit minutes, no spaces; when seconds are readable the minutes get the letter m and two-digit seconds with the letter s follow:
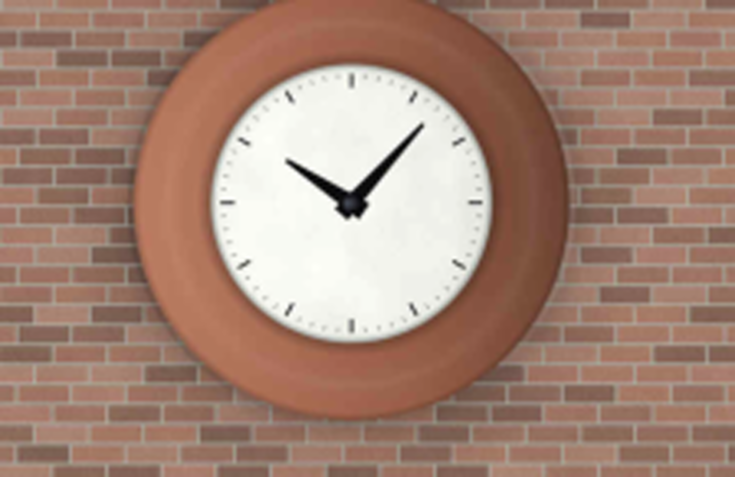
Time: 10h07
